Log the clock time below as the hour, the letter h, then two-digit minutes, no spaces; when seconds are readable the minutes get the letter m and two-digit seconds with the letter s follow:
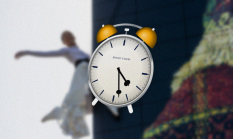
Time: 4h28
